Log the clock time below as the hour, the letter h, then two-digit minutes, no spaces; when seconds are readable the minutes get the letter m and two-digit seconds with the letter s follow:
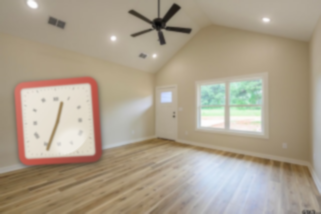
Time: 12h34
